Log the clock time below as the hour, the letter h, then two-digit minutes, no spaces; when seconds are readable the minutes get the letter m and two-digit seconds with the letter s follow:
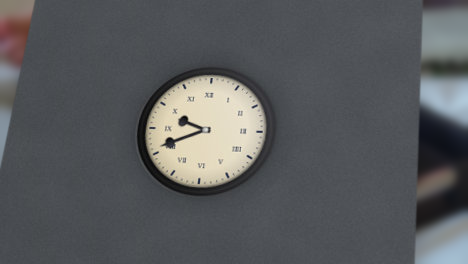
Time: 9h41
